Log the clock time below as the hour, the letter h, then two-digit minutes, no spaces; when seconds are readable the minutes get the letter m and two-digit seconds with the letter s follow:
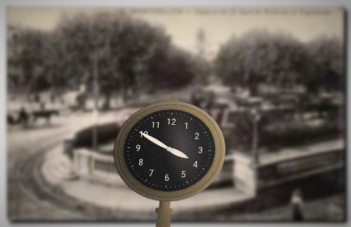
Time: 3h50
